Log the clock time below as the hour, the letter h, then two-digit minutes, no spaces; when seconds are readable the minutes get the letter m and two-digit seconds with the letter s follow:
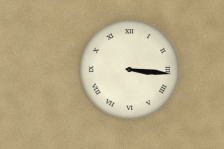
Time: 3h16
